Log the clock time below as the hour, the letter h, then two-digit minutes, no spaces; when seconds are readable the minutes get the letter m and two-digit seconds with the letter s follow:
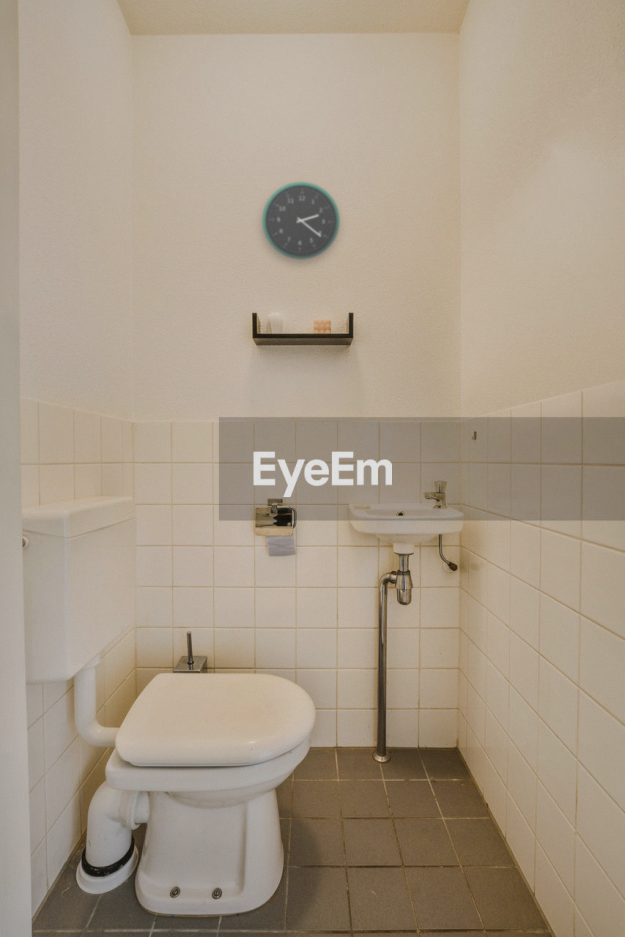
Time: 2h21
